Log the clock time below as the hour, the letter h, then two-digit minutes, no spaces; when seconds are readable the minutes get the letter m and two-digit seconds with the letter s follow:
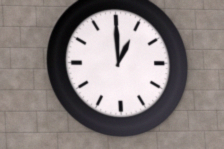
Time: 1h00
